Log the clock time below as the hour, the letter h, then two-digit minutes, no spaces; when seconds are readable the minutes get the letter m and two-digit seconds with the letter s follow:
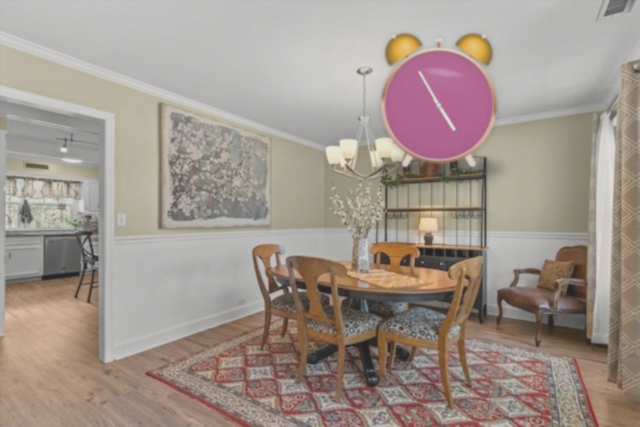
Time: 4h55
